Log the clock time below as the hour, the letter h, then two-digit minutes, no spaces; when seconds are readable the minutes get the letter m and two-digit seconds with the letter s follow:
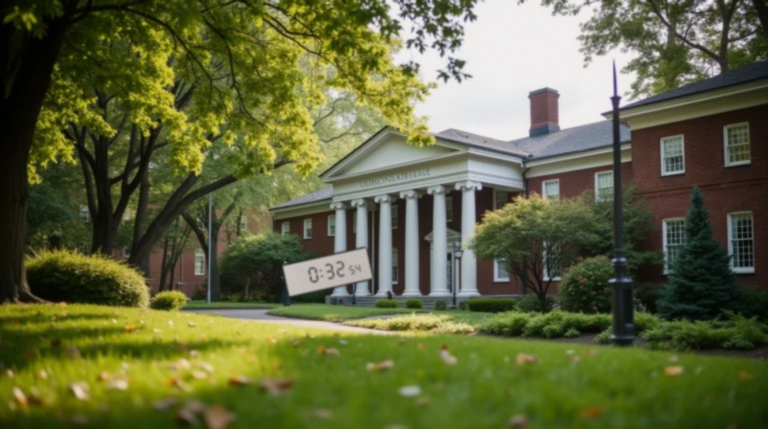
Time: 0h32
